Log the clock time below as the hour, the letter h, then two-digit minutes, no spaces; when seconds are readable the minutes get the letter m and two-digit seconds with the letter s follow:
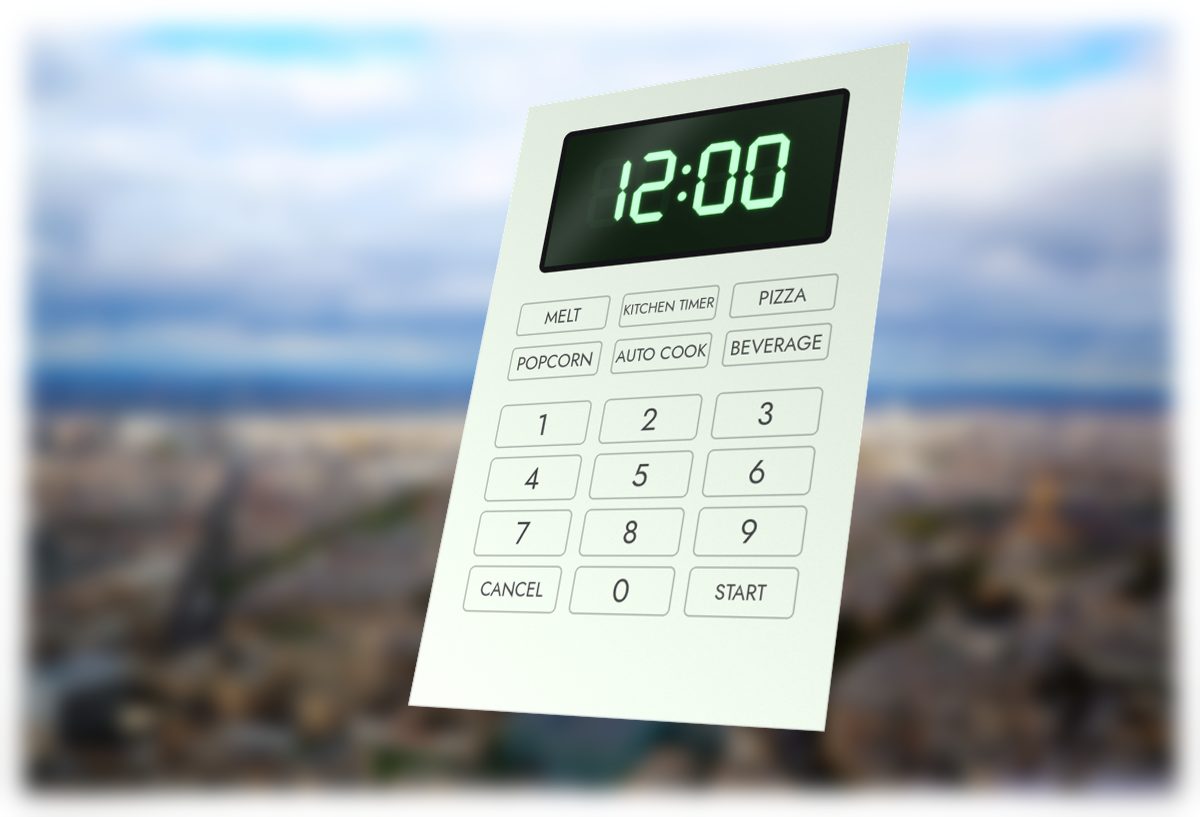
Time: 12h00
